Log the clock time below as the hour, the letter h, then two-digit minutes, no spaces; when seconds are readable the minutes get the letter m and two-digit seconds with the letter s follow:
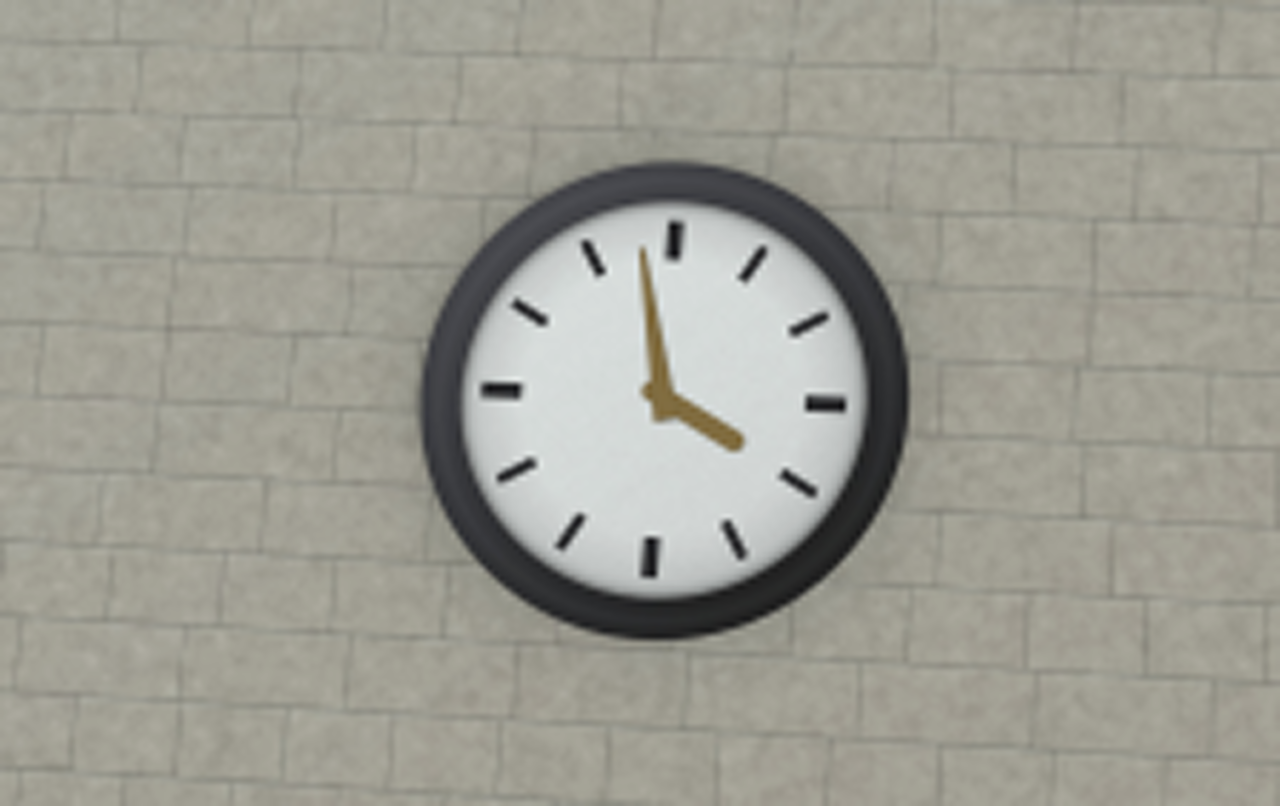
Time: 3h58
